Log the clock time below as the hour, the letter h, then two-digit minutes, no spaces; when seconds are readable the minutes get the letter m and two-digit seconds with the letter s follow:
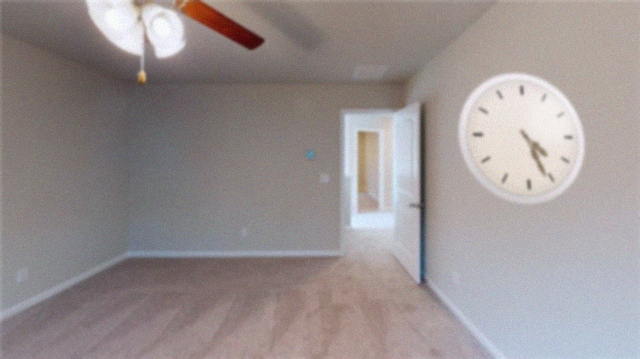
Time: 4h26
